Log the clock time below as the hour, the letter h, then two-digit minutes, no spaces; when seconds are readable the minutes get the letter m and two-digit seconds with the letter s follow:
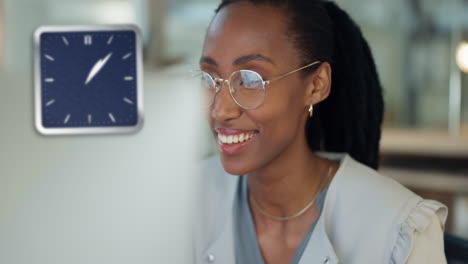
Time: 1h07
